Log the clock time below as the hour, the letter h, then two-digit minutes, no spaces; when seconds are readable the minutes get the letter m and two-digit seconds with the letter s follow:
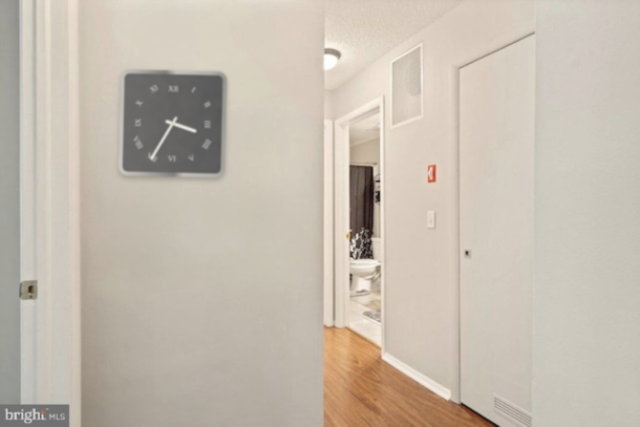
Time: 3h35
